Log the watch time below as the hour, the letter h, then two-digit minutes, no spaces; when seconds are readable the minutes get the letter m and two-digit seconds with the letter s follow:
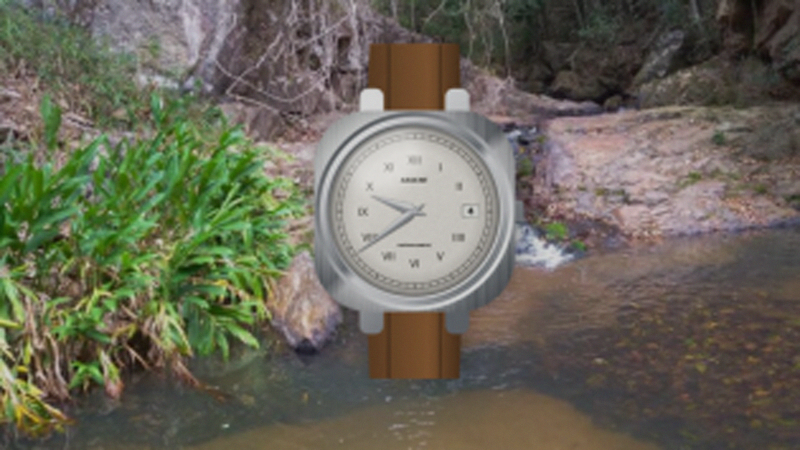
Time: 9h39
